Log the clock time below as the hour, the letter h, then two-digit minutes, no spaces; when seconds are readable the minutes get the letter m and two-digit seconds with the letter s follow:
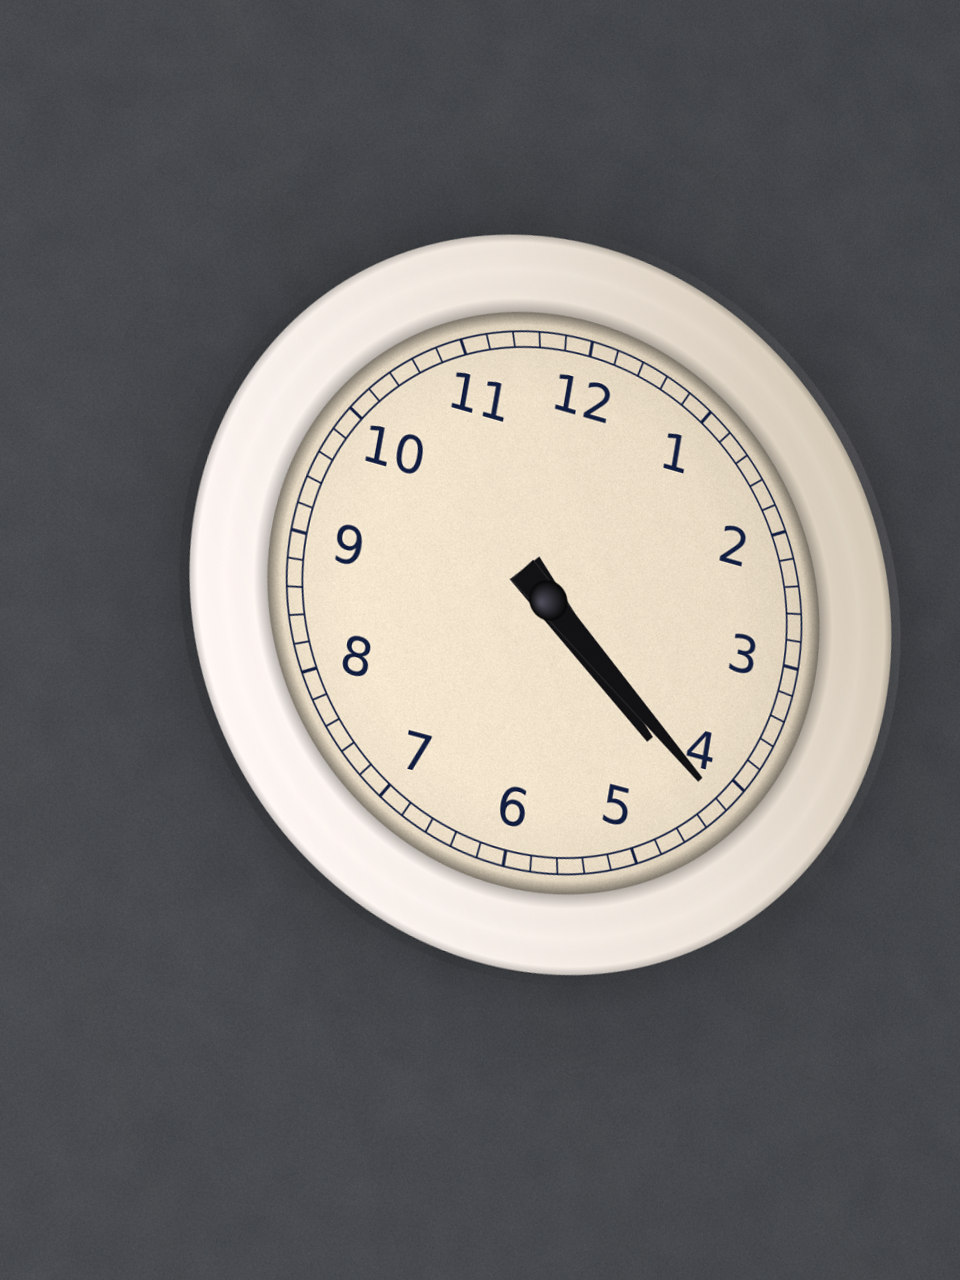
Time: 4h21
